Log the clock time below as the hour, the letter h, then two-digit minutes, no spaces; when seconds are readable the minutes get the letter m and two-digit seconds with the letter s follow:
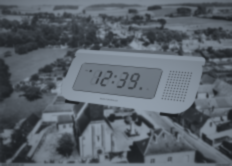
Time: 12h39
